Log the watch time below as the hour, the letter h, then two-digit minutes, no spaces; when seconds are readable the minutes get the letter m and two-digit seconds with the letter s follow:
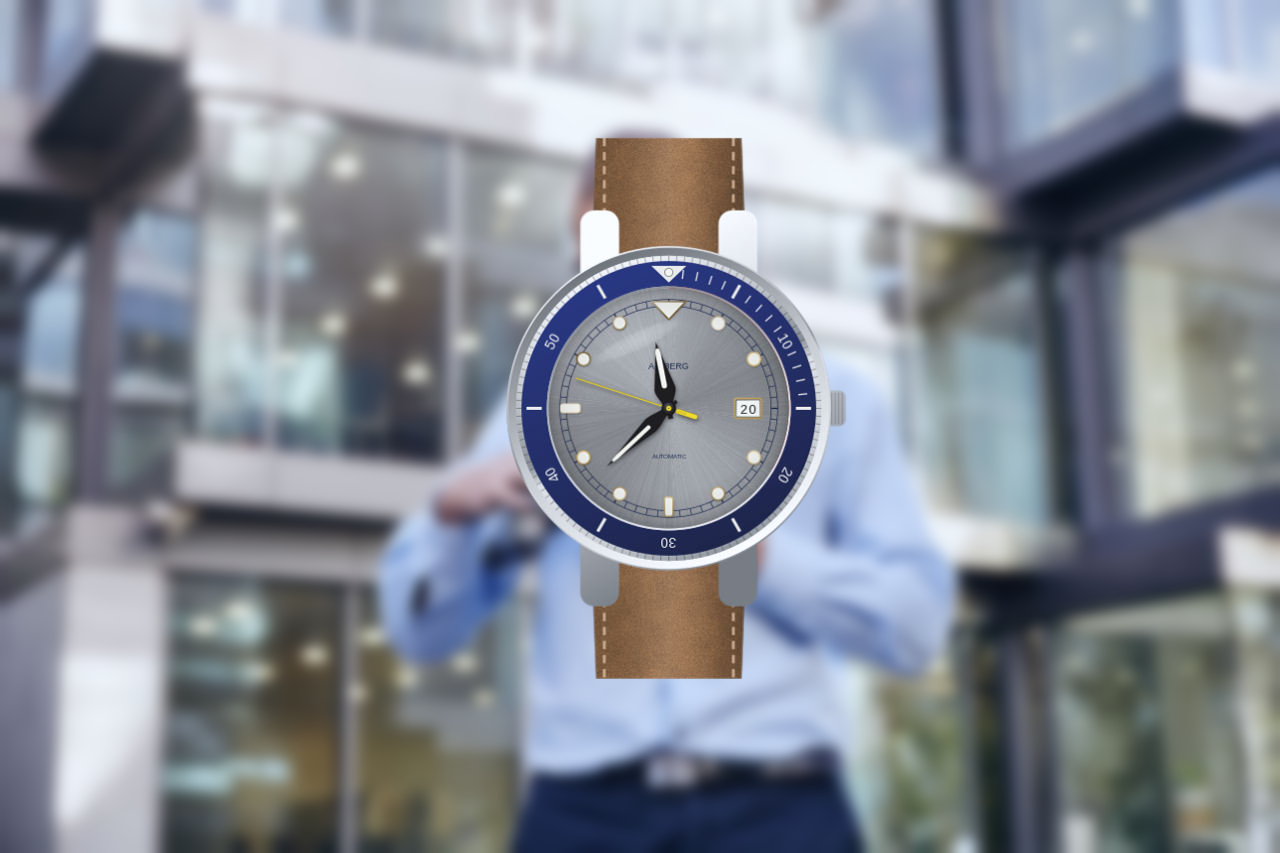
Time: 11h37m48s
